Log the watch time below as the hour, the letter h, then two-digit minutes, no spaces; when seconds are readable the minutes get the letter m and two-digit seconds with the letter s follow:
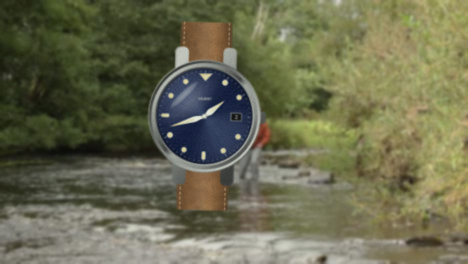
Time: 1h42
